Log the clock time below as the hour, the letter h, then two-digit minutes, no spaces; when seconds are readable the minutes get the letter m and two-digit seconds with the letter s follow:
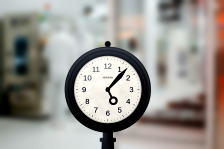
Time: 5h07
